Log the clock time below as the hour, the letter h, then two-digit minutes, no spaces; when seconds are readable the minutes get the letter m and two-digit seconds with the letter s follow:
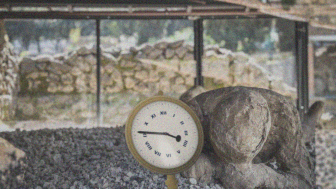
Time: 3h46
